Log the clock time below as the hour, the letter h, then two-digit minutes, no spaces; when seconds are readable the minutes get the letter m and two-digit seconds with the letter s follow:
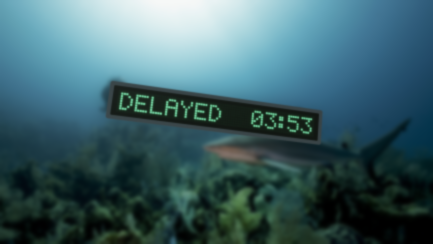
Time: 3h53
